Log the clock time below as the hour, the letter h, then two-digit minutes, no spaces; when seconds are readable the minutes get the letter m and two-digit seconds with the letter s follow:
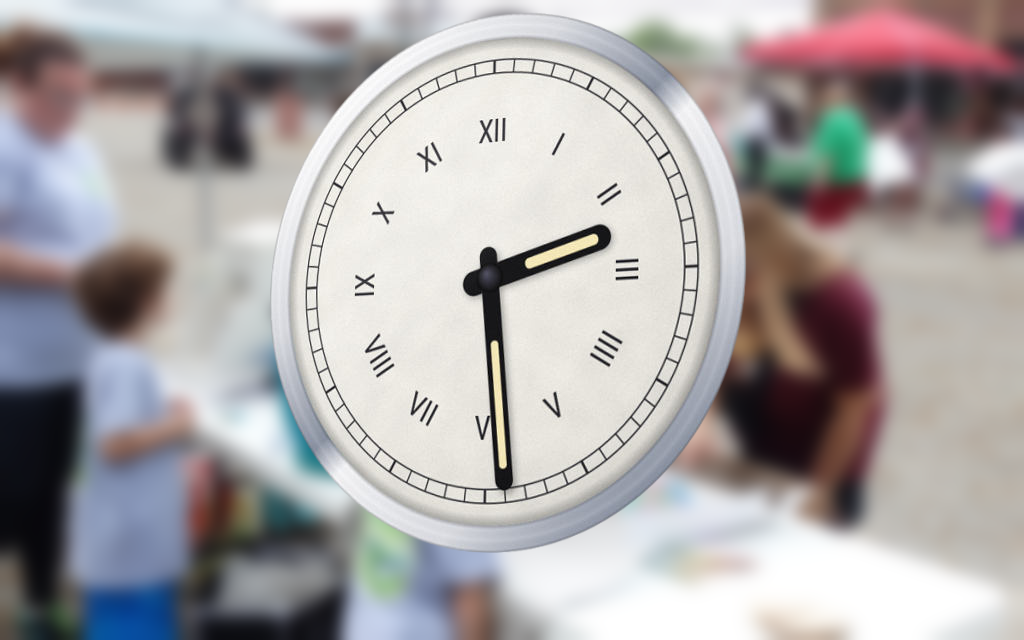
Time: 2h29
